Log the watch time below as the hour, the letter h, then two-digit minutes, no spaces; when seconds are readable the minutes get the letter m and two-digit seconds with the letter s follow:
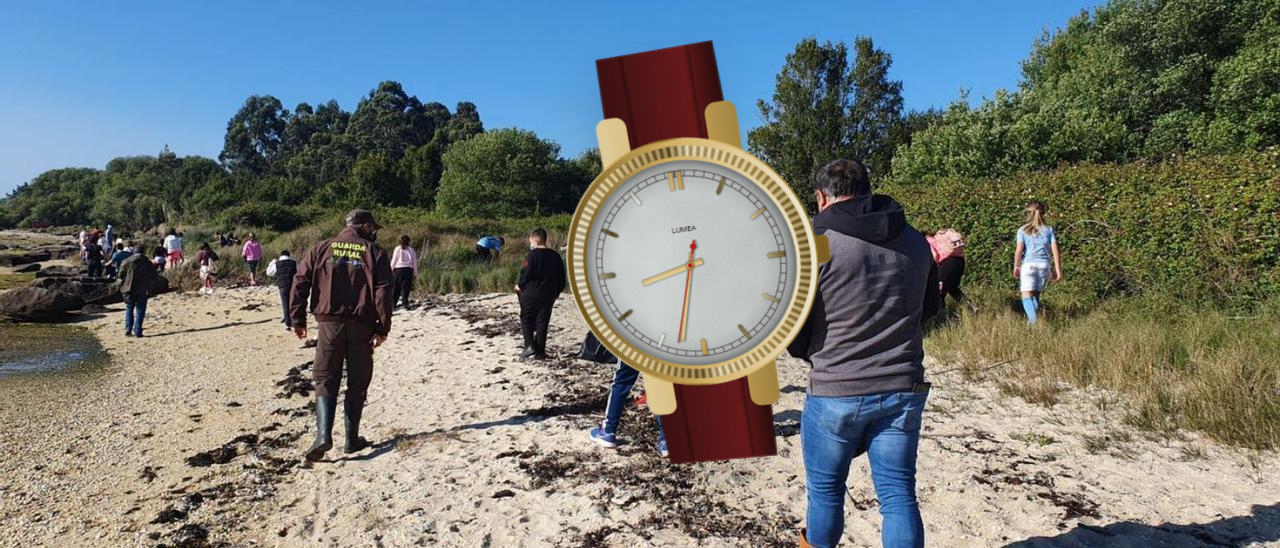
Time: 8h32m33s
